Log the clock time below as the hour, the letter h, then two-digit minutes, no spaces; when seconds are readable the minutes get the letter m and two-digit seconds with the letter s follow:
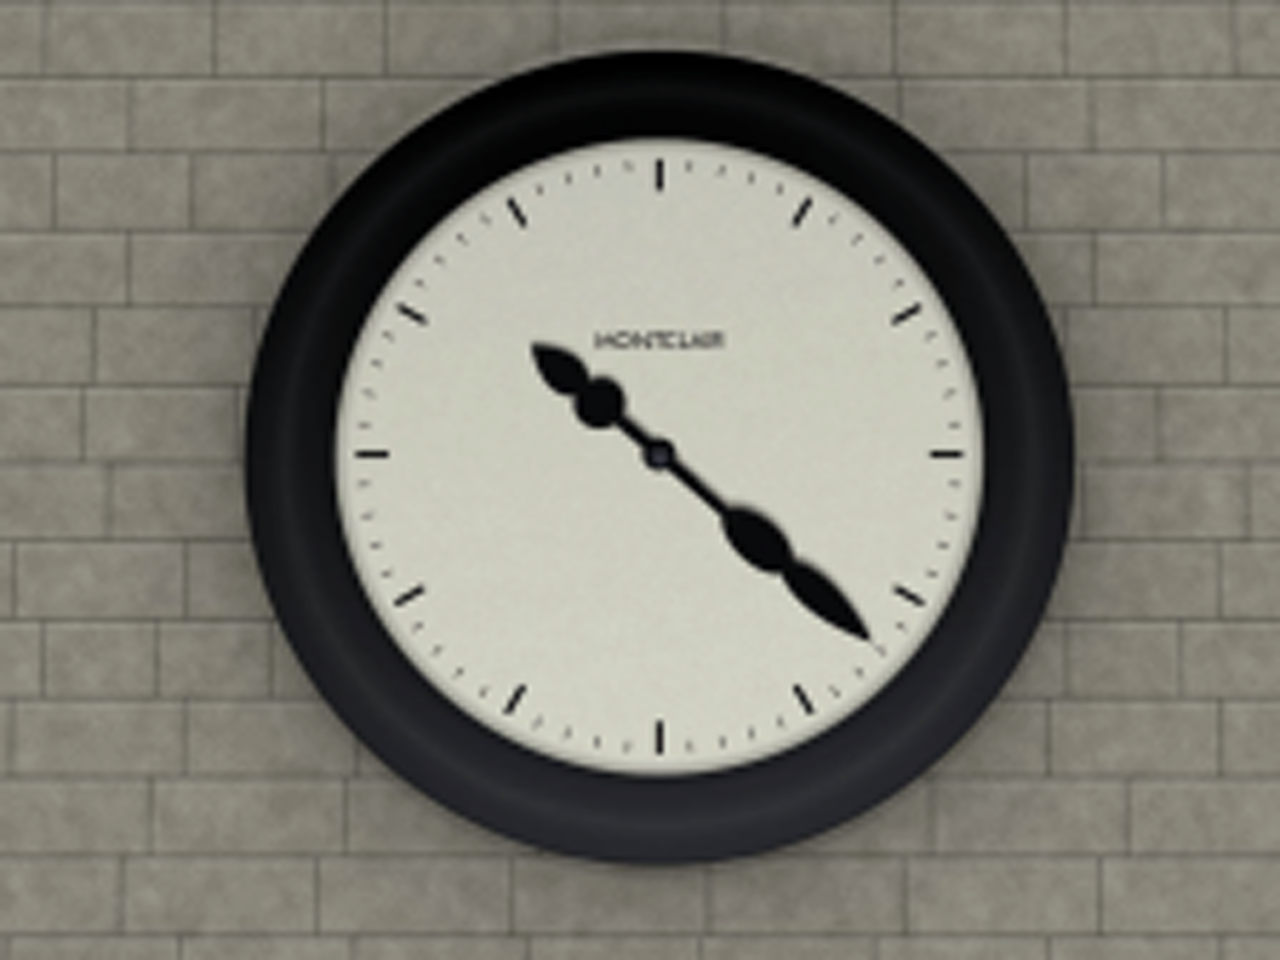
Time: 10h22
